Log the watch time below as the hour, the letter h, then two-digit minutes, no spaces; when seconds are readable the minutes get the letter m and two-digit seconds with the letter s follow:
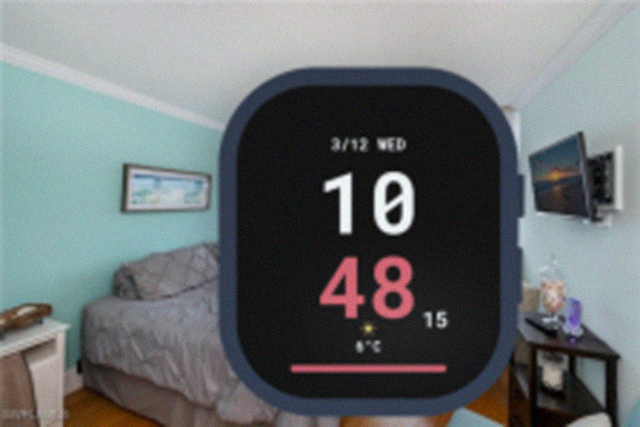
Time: 10h48
